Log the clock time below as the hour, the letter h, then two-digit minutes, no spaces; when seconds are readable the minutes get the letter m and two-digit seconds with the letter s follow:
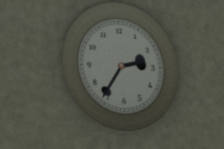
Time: 2h36
